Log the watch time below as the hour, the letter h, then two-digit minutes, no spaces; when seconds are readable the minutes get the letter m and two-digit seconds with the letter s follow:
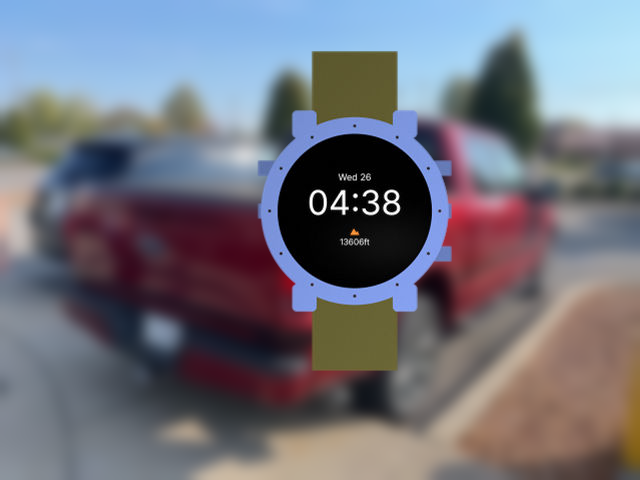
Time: 4h38
